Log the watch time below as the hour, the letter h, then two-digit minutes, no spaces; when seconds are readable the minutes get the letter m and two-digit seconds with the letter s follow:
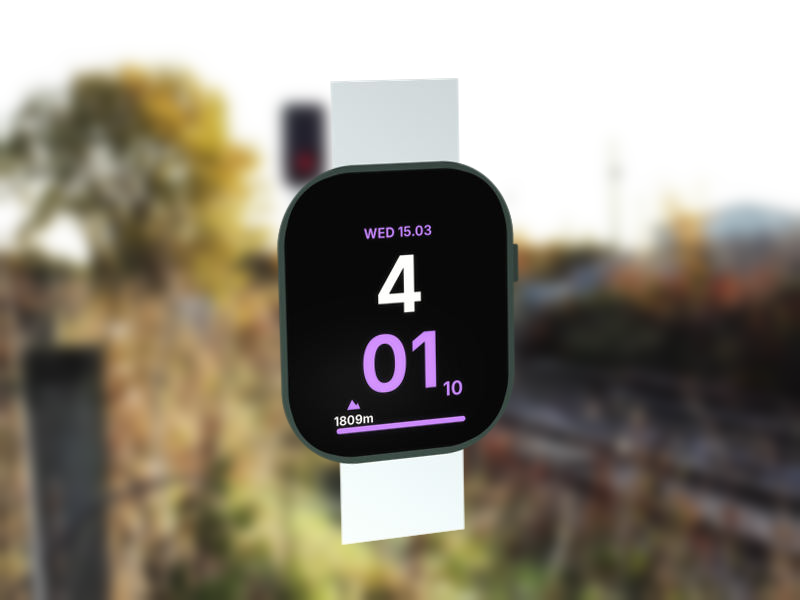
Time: 4h01m10s
